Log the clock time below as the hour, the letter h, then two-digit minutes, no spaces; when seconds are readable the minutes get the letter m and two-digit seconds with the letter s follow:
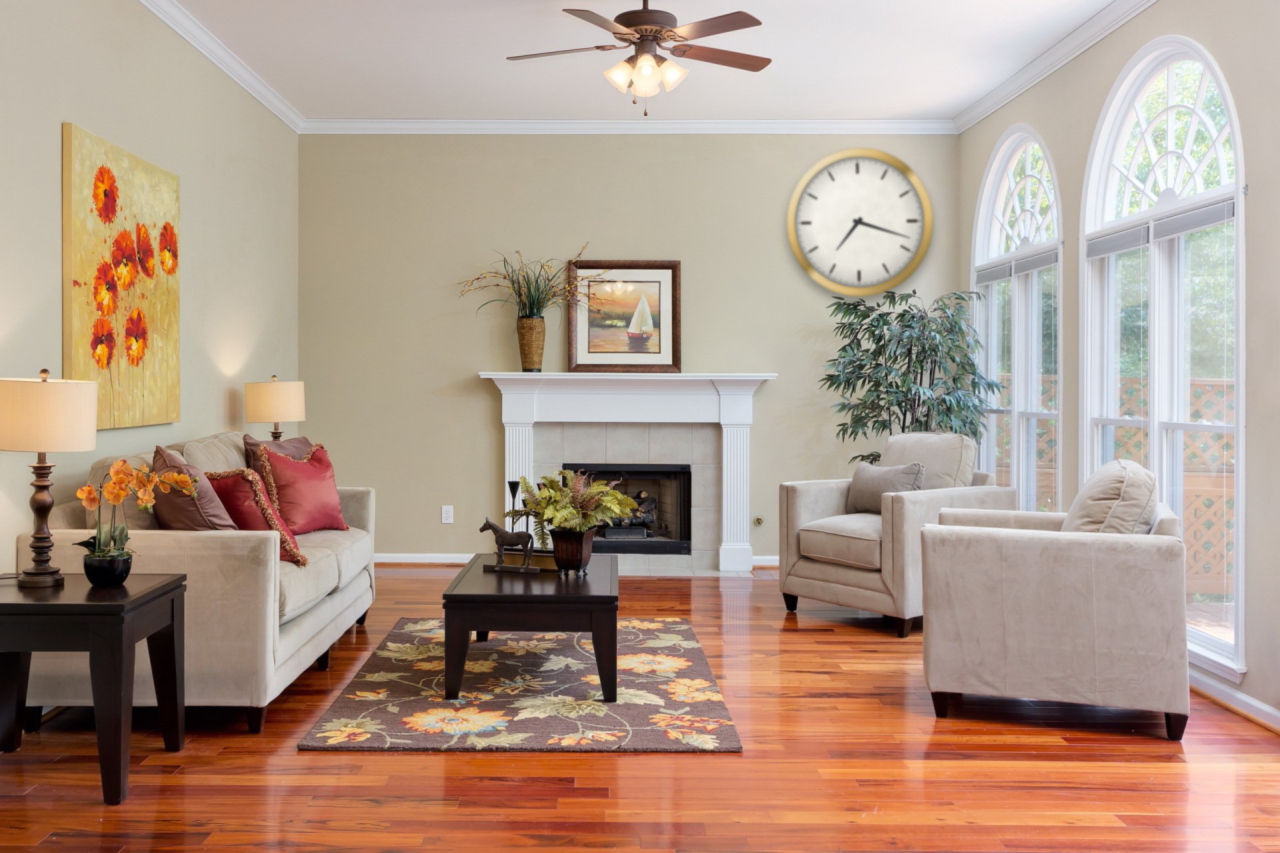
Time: 7h18
